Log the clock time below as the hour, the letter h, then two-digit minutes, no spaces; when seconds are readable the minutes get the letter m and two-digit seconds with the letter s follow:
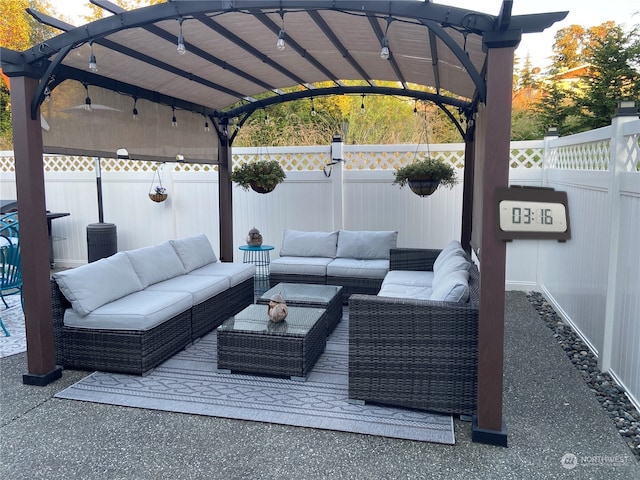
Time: 3h16
